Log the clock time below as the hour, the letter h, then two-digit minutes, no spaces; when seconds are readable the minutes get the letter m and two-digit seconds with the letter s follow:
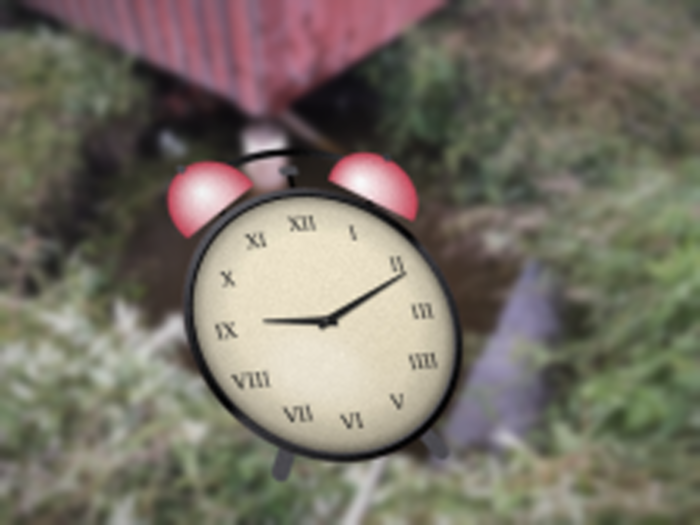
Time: 9h11
